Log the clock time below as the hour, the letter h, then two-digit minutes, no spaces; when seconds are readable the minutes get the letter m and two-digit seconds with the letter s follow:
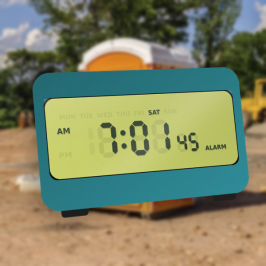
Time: 7h01m45s
